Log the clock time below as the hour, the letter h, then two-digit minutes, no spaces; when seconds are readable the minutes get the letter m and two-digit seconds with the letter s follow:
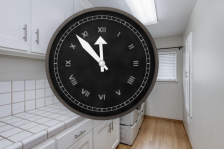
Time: 11h53
